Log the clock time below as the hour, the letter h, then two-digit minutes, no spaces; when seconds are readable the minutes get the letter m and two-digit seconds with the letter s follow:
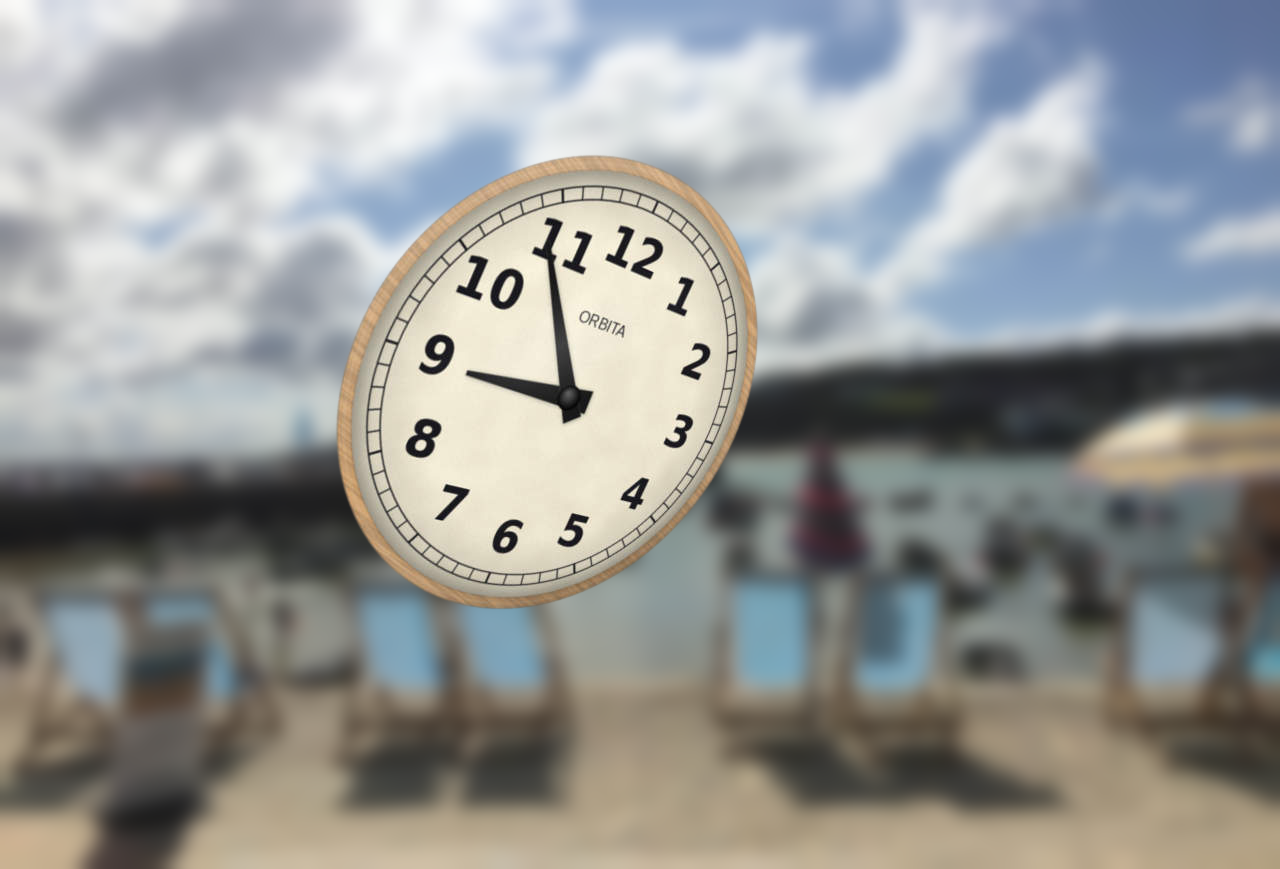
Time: 8h54
